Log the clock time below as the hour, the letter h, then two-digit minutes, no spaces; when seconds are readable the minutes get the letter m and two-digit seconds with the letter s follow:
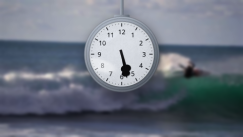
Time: 5h28
